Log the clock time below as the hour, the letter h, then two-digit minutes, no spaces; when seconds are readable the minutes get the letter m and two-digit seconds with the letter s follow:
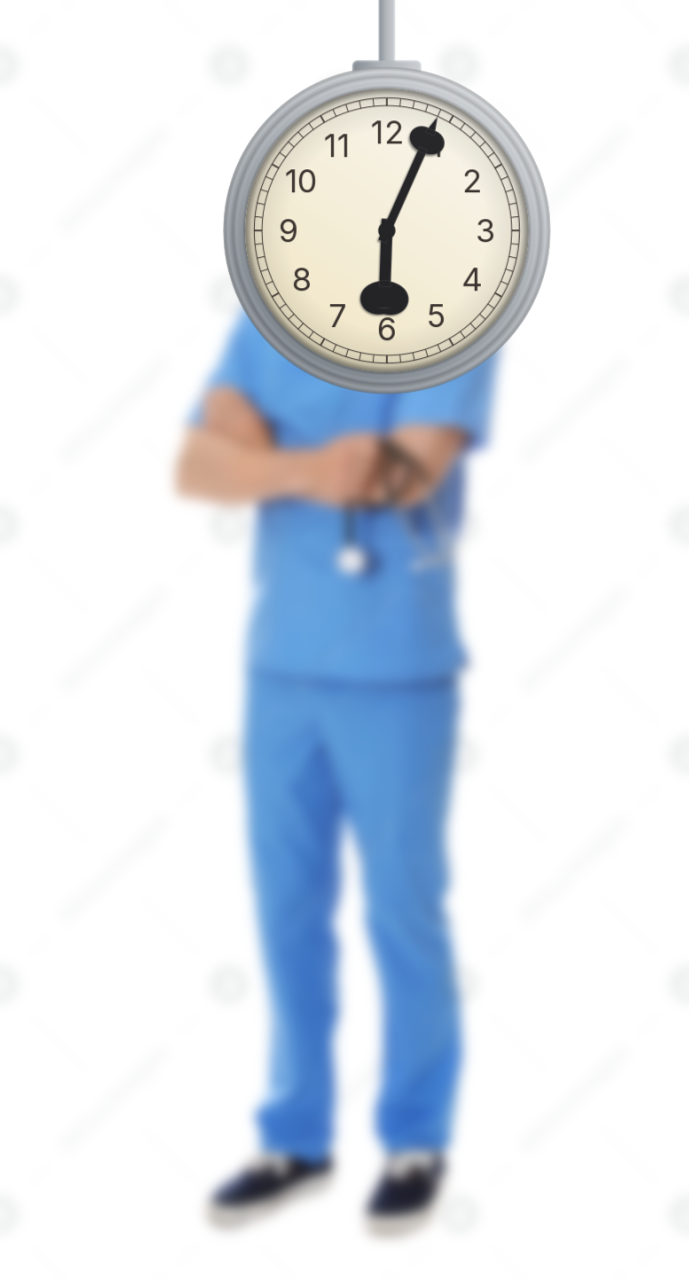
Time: 6h04
